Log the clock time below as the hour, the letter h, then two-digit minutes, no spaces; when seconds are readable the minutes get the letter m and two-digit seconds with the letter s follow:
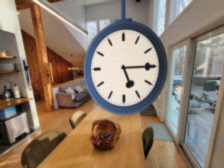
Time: 5h15
